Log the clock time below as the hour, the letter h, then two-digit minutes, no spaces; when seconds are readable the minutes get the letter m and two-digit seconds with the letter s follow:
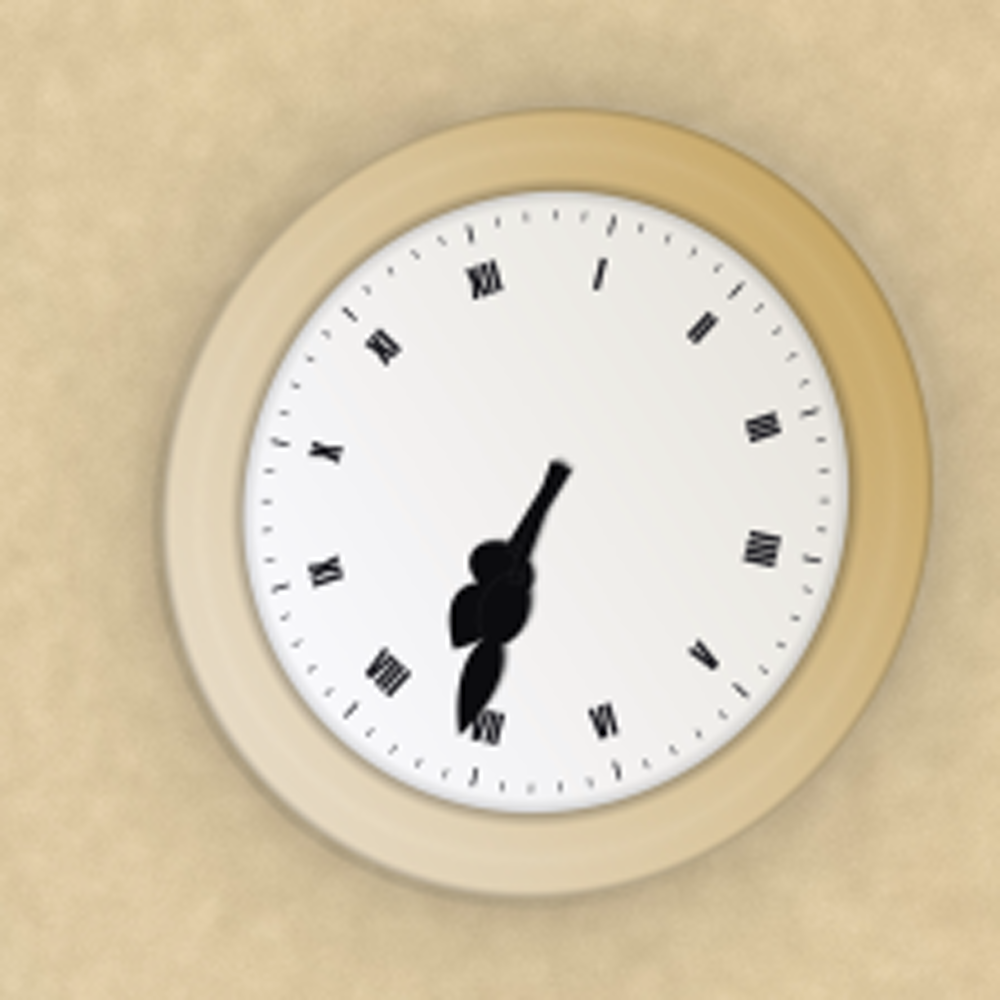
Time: 7h36
